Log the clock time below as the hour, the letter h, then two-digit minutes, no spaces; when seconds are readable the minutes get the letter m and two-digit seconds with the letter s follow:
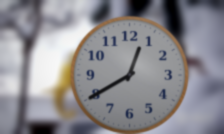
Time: 12h40
